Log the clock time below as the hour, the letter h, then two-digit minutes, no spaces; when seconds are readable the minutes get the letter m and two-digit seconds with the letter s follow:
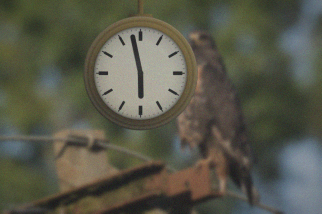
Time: 5h58
